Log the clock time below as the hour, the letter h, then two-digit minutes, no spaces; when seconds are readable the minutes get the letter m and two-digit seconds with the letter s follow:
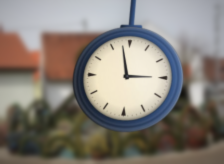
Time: 2h58
